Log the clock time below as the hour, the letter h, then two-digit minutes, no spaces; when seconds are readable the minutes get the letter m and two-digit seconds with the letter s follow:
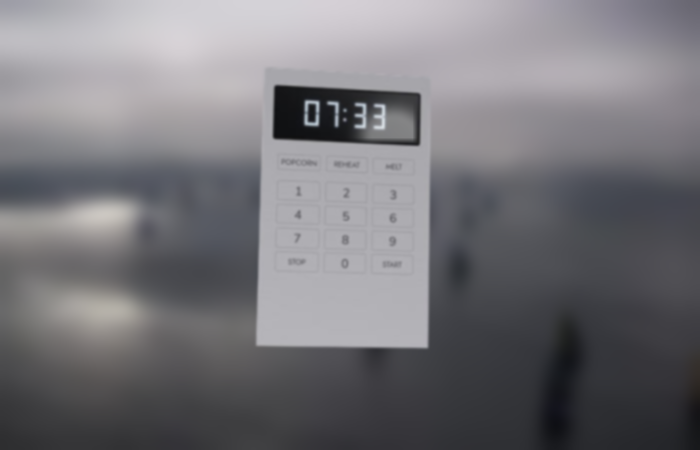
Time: 7h33
